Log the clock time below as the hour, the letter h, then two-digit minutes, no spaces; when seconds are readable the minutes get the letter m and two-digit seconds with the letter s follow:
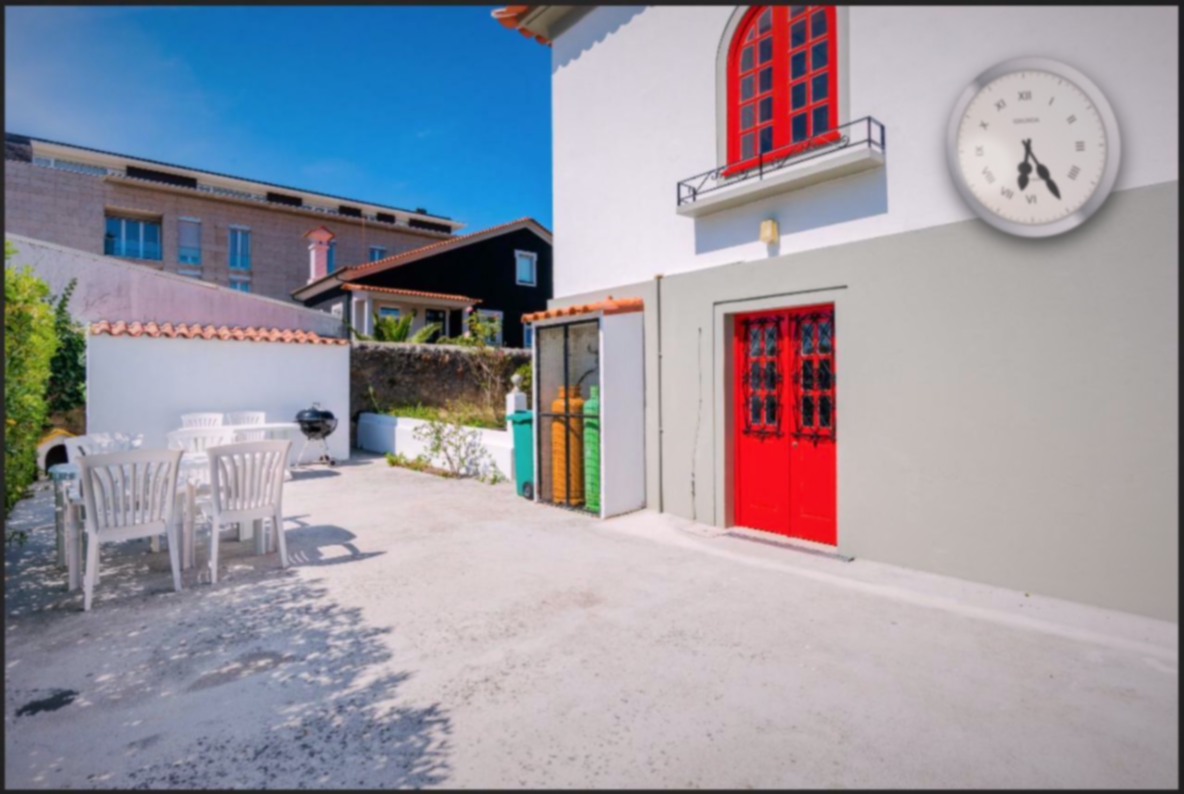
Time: 6h25
